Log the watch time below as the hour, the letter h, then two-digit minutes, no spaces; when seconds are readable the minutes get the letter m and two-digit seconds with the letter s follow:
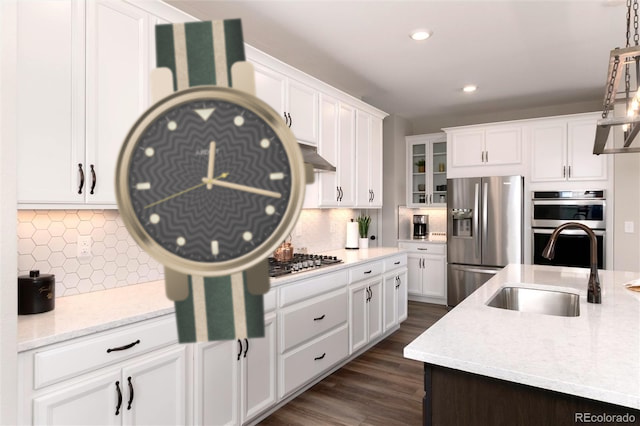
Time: 12h17m42s
